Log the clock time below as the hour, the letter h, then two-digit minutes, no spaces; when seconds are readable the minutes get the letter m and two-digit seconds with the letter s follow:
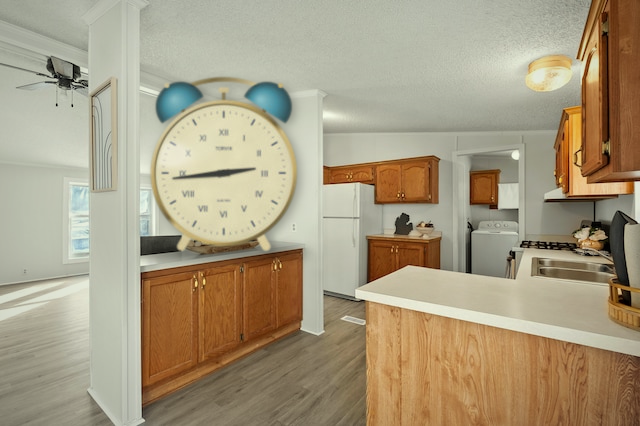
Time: 2h44
